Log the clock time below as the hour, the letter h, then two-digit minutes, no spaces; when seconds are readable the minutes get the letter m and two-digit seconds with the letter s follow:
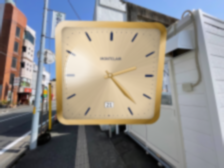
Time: 2h23
